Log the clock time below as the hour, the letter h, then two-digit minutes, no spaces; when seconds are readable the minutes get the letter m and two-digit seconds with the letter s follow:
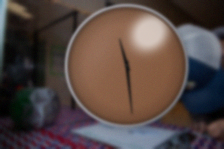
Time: 11h29
